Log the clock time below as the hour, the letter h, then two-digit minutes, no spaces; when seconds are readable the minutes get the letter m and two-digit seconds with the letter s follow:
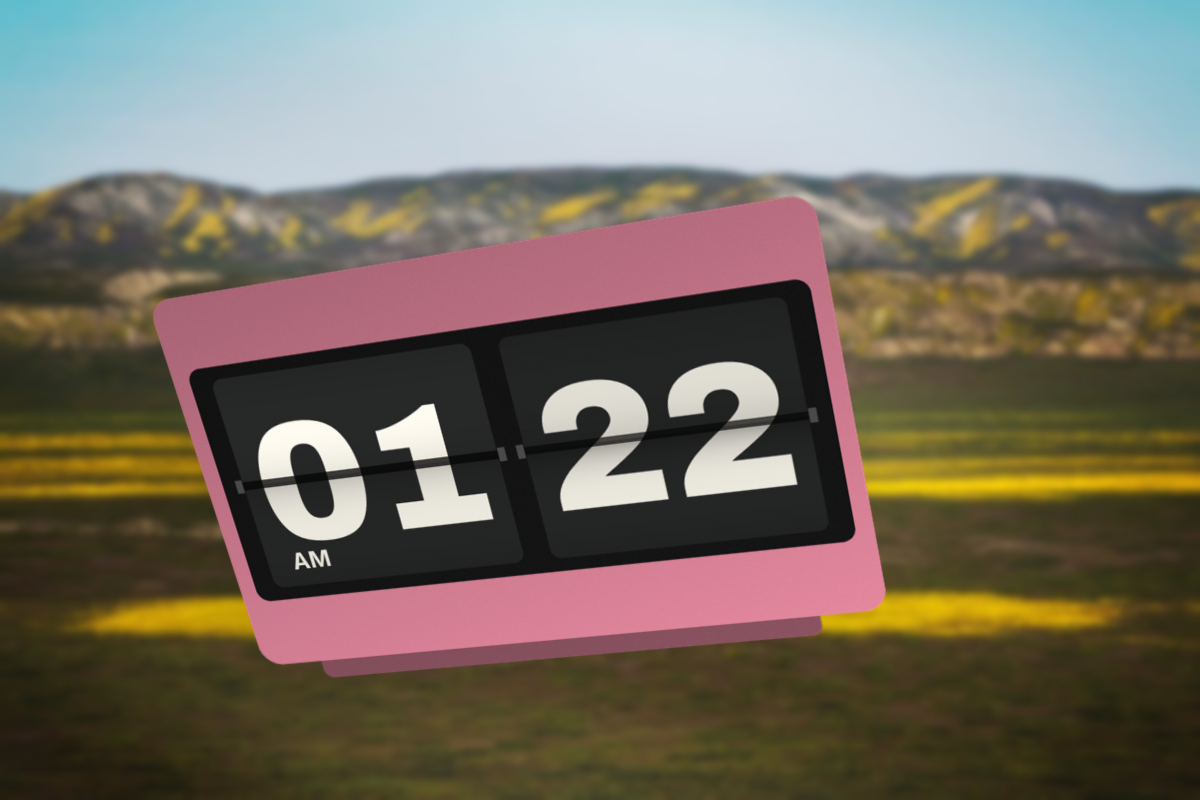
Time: 1h22
